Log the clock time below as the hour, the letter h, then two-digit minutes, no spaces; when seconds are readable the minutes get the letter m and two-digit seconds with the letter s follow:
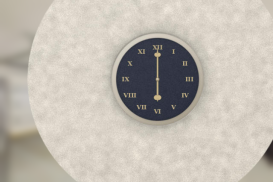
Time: 6h00
